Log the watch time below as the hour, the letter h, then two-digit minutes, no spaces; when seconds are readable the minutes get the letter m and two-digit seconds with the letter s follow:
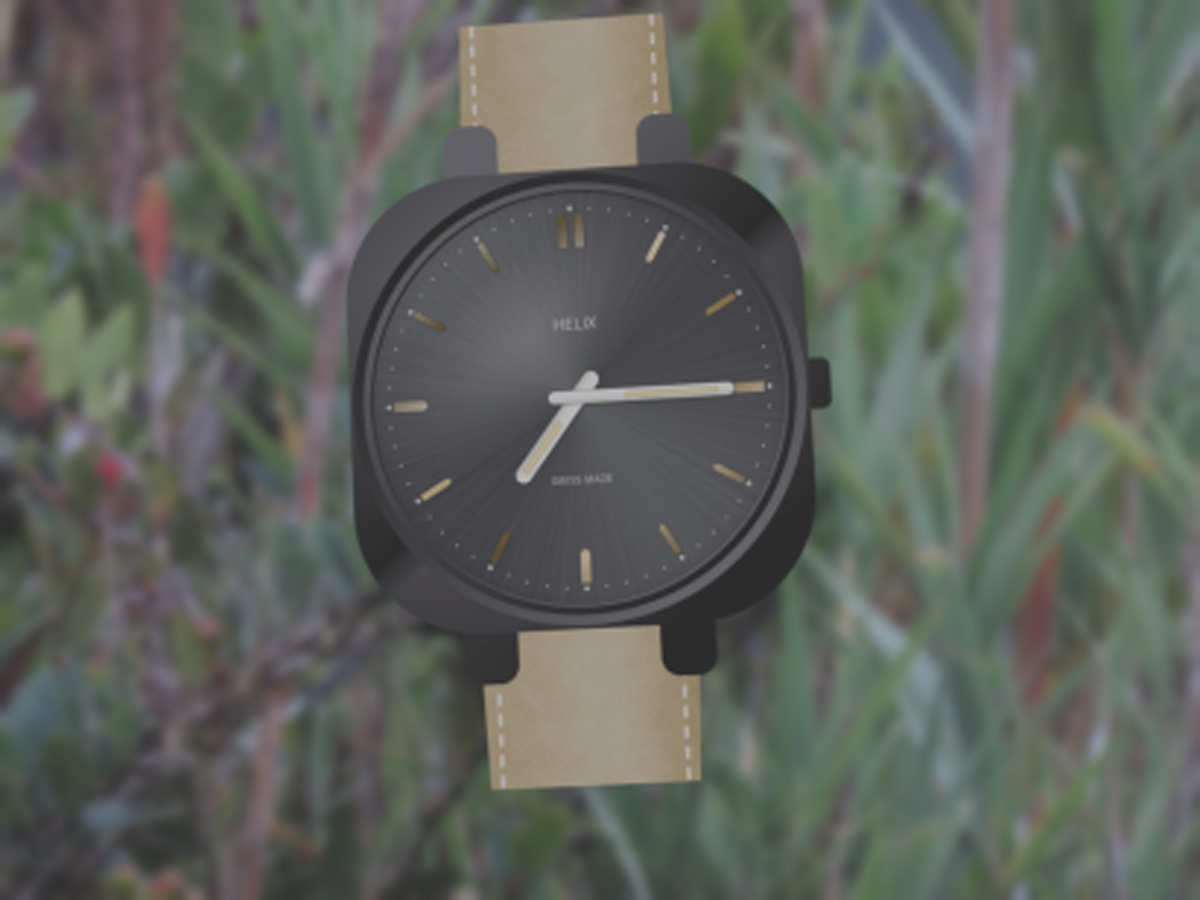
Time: 7h15
